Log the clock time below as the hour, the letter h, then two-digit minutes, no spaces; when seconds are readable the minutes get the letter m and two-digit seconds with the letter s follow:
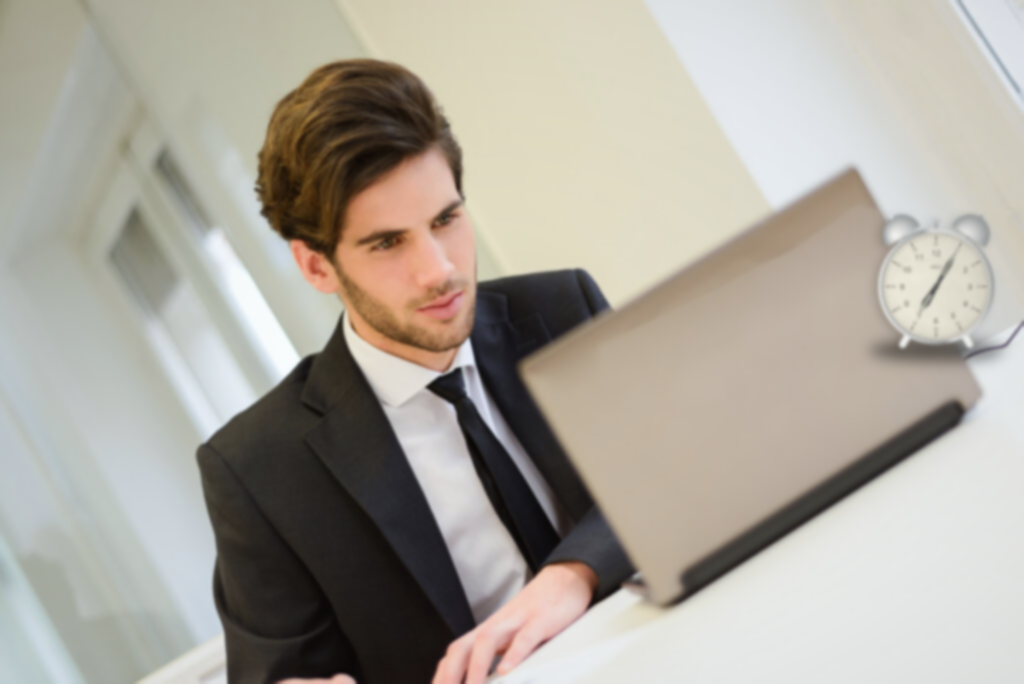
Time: 7h05
